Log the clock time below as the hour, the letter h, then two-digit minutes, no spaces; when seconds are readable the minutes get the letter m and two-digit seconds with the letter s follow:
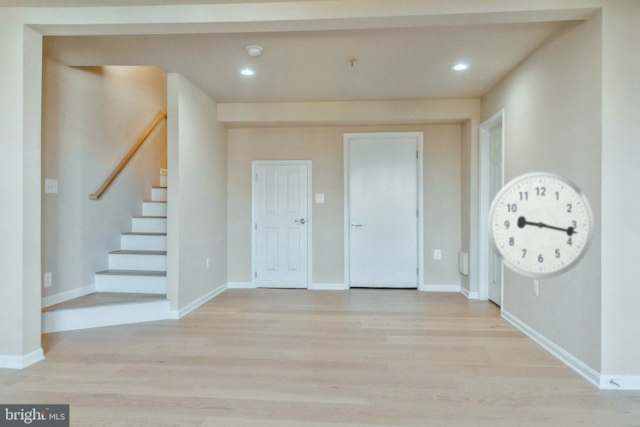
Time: 9h17
